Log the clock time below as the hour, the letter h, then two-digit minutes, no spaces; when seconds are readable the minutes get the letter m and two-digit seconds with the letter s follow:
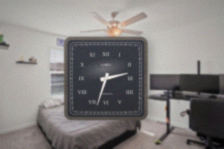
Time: 2h33
